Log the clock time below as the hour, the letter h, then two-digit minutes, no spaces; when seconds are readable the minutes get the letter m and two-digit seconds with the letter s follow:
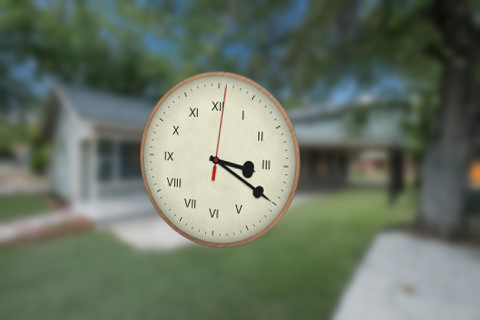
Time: 3h20m01s
